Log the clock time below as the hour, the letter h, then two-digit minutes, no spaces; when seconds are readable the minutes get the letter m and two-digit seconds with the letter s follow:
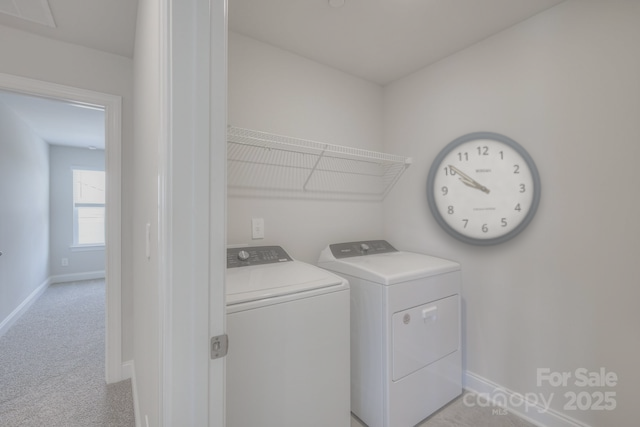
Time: 9h51
